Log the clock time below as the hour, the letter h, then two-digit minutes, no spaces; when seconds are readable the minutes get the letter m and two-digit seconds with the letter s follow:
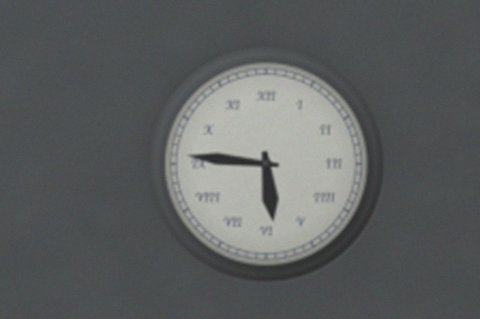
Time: 5h46
